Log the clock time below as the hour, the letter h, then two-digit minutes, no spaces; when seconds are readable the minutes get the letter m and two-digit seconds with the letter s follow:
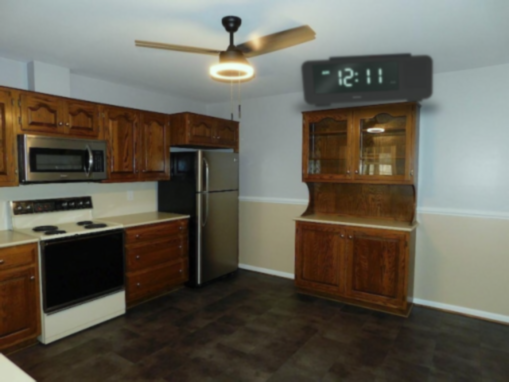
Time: 12h11
